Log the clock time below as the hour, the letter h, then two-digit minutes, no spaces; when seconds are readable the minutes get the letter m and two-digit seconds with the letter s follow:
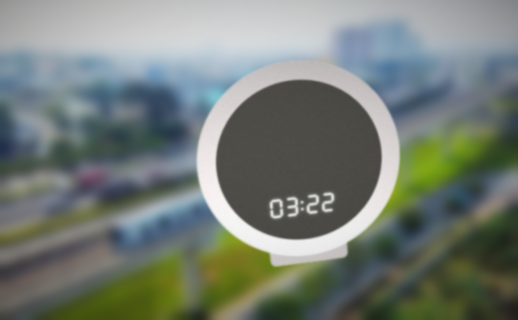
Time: 3h22
